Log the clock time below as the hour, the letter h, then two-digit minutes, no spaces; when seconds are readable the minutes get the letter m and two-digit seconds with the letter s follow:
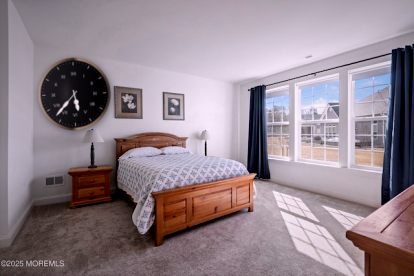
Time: 5h37
